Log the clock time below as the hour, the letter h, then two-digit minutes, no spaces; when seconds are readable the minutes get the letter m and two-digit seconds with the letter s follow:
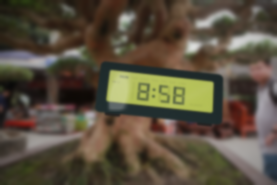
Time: 8h58
